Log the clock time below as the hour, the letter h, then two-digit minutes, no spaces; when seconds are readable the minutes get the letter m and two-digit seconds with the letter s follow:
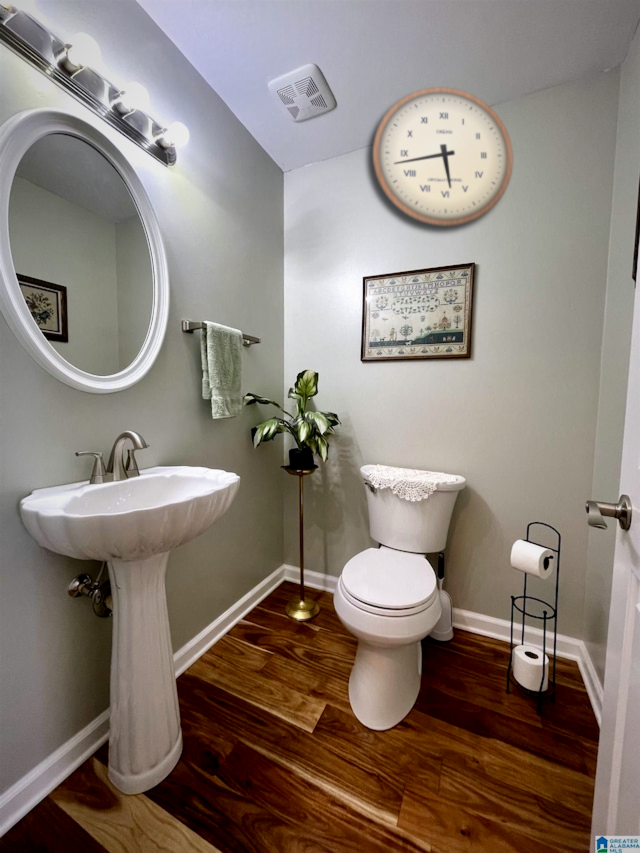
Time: 5h43
